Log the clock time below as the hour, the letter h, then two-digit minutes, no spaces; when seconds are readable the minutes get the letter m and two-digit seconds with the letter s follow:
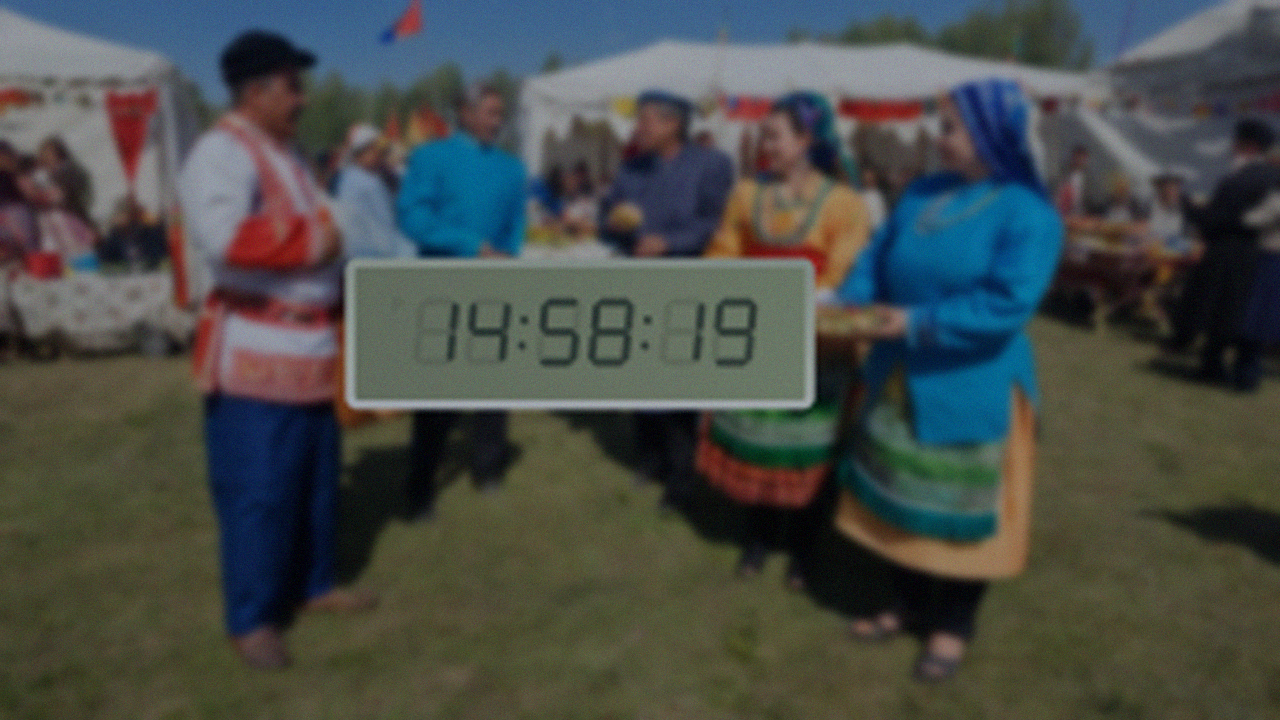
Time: 14h58m19s
